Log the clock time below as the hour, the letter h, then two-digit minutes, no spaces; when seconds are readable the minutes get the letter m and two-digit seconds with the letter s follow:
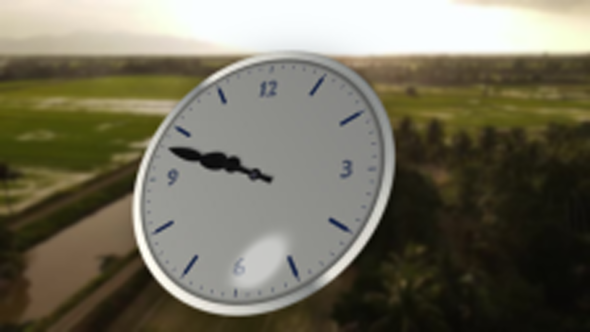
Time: 9h48
